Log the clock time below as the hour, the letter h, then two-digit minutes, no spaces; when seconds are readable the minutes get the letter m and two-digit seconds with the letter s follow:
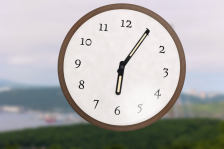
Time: 6h05
